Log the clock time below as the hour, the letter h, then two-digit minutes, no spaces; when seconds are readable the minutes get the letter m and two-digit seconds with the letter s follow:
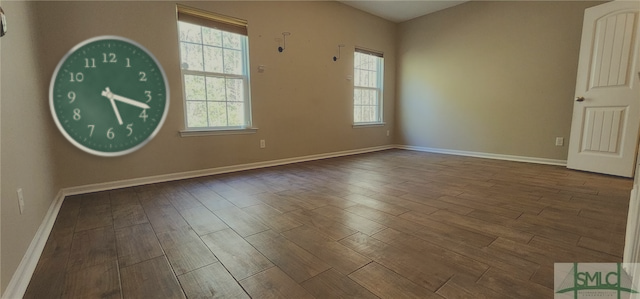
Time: 5h18
